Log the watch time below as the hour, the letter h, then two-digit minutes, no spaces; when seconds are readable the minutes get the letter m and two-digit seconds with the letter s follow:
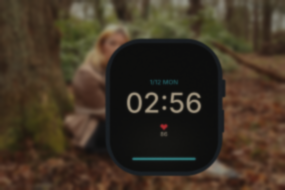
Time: 2h56
